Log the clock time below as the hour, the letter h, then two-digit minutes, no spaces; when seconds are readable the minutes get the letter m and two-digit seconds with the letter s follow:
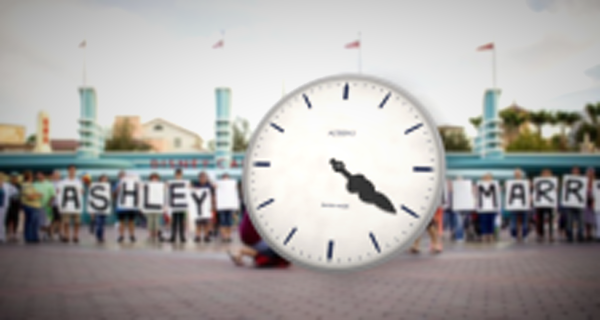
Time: 4h21
